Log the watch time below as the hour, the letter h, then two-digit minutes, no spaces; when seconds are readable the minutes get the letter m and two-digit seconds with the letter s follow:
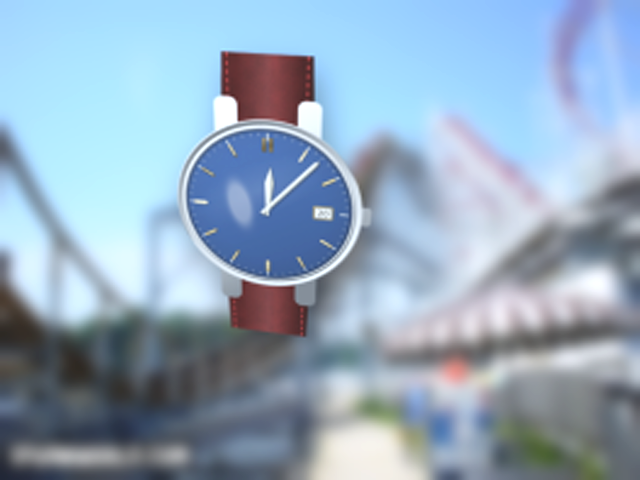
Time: 12h07
